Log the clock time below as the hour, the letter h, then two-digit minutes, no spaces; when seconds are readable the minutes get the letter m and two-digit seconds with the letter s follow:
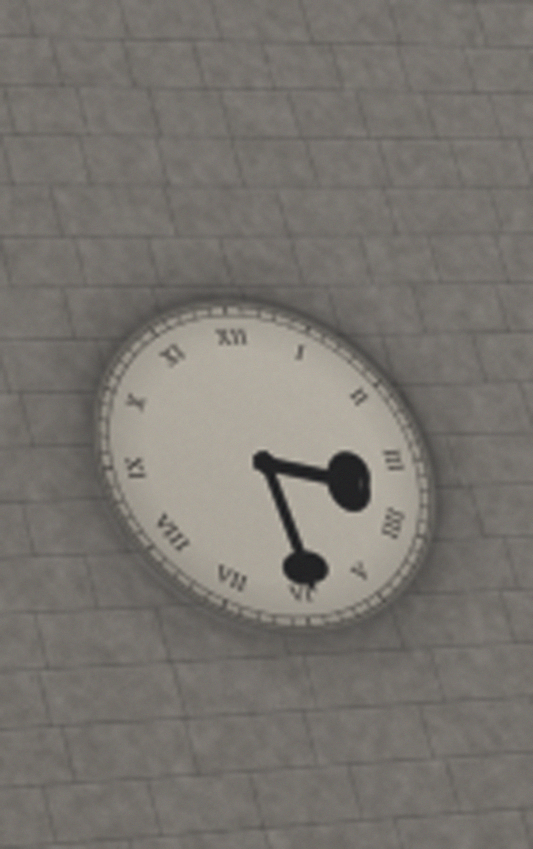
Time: 3h29
